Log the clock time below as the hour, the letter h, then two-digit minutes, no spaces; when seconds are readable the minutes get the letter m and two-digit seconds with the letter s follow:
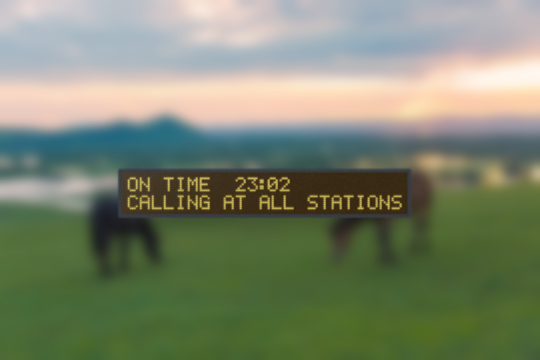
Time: 23h02
